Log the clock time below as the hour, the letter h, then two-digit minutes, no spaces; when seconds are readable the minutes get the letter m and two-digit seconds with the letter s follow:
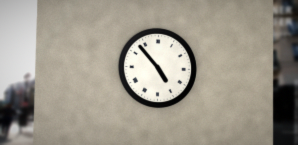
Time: 4h53
